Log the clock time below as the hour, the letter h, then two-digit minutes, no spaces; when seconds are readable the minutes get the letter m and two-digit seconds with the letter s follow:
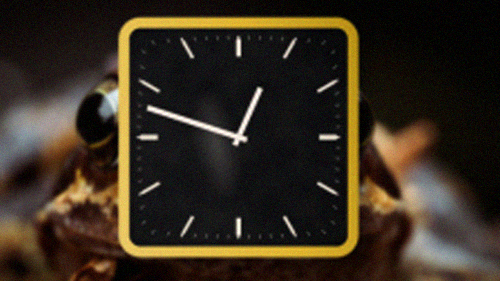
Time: 12h48
